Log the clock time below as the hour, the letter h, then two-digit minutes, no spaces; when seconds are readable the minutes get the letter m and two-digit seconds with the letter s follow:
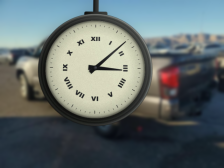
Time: 3h08
